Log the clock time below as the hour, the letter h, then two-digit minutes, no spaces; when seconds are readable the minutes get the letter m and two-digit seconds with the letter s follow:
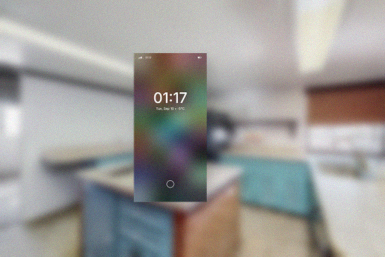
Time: 1h17
